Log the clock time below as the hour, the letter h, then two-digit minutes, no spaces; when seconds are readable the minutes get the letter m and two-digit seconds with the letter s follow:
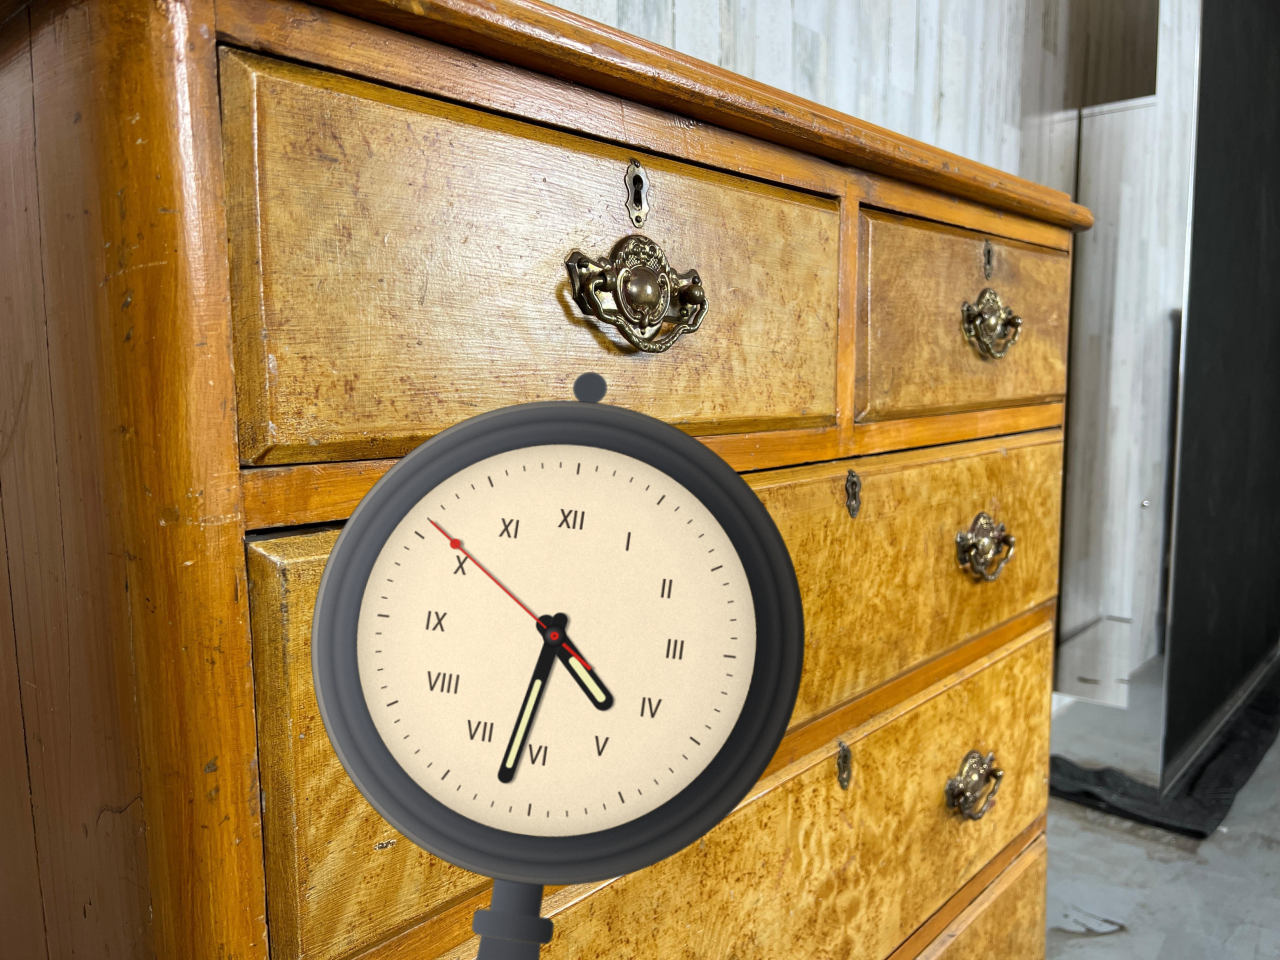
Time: 4h31m51s
